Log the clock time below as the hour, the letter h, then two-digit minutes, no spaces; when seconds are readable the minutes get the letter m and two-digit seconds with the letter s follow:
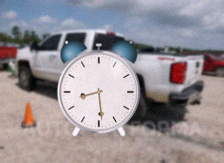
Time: 8h29
